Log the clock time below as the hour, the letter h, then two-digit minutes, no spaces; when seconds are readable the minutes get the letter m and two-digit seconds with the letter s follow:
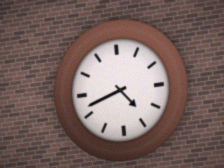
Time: 4h42
